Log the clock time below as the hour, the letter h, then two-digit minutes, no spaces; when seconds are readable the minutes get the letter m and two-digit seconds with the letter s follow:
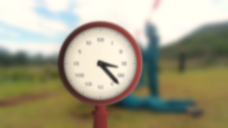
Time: 3h23
